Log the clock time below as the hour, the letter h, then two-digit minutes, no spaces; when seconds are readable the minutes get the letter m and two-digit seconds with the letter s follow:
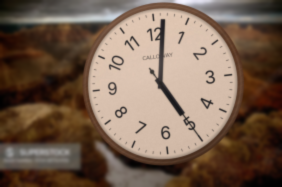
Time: 5h01m25s
